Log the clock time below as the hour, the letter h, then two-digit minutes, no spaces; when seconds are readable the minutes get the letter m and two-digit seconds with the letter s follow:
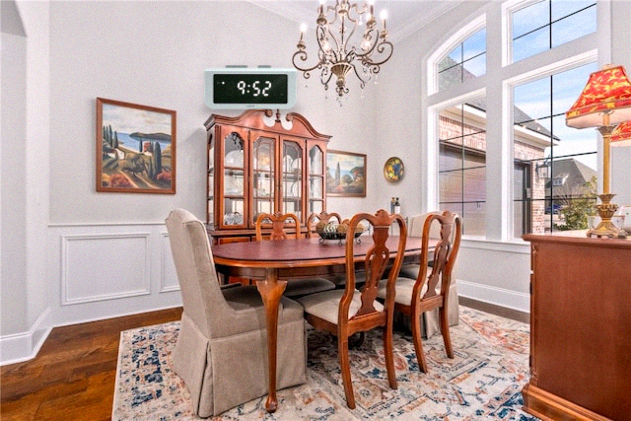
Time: 9h52
